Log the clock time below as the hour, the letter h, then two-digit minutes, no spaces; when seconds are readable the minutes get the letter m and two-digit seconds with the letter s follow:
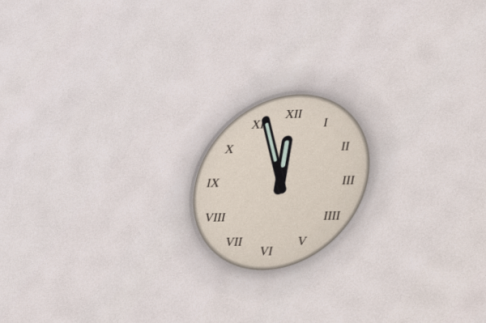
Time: 11h56
